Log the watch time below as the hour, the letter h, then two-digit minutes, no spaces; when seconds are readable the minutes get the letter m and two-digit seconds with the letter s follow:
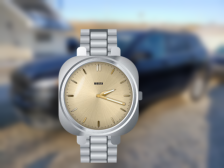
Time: 2h18
